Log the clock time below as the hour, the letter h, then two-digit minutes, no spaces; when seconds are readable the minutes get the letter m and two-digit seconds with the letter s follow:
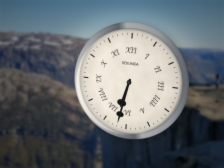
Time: 6h32
